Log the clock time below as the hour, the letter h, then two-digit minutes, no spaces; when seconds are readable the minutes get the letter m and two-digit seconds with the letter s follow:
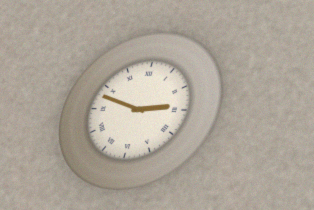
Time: 2h48
